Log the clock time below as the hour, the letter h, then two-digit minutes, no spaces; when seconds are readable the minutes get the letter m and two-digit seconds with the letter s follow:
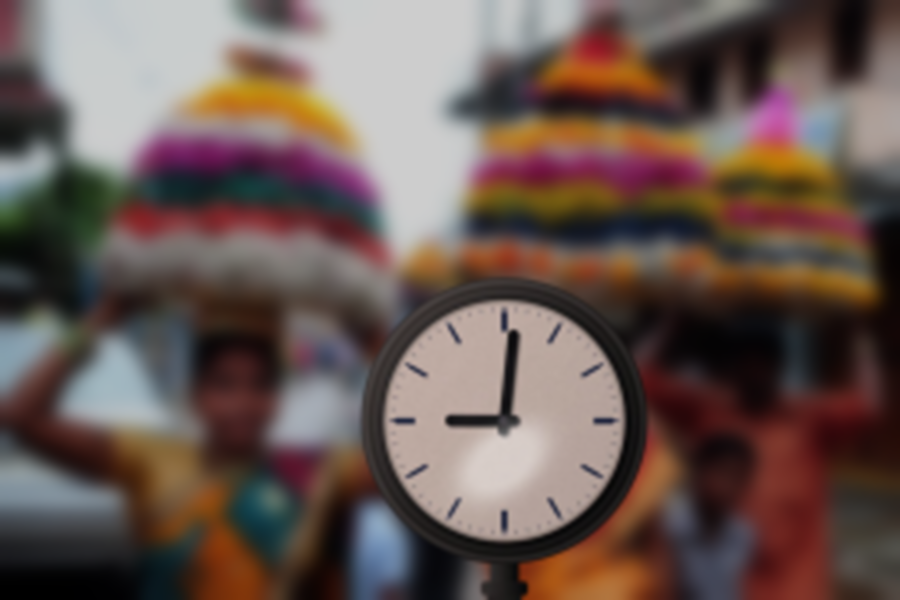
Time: 9h01
